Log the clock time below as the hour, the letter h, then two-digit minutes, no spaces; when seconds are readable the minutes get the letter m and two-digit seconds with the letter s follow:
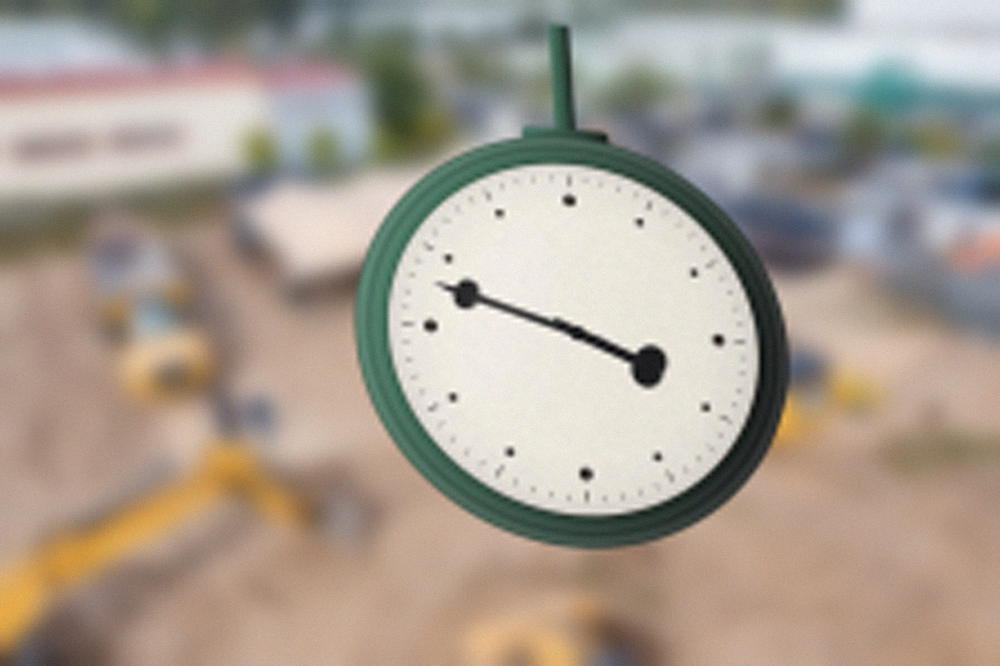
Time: 3h48
